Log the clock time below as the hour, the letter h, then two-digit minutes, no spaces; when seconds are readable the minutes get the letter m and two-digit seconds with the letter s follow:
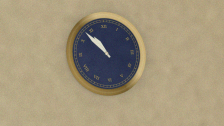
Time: 10h53
